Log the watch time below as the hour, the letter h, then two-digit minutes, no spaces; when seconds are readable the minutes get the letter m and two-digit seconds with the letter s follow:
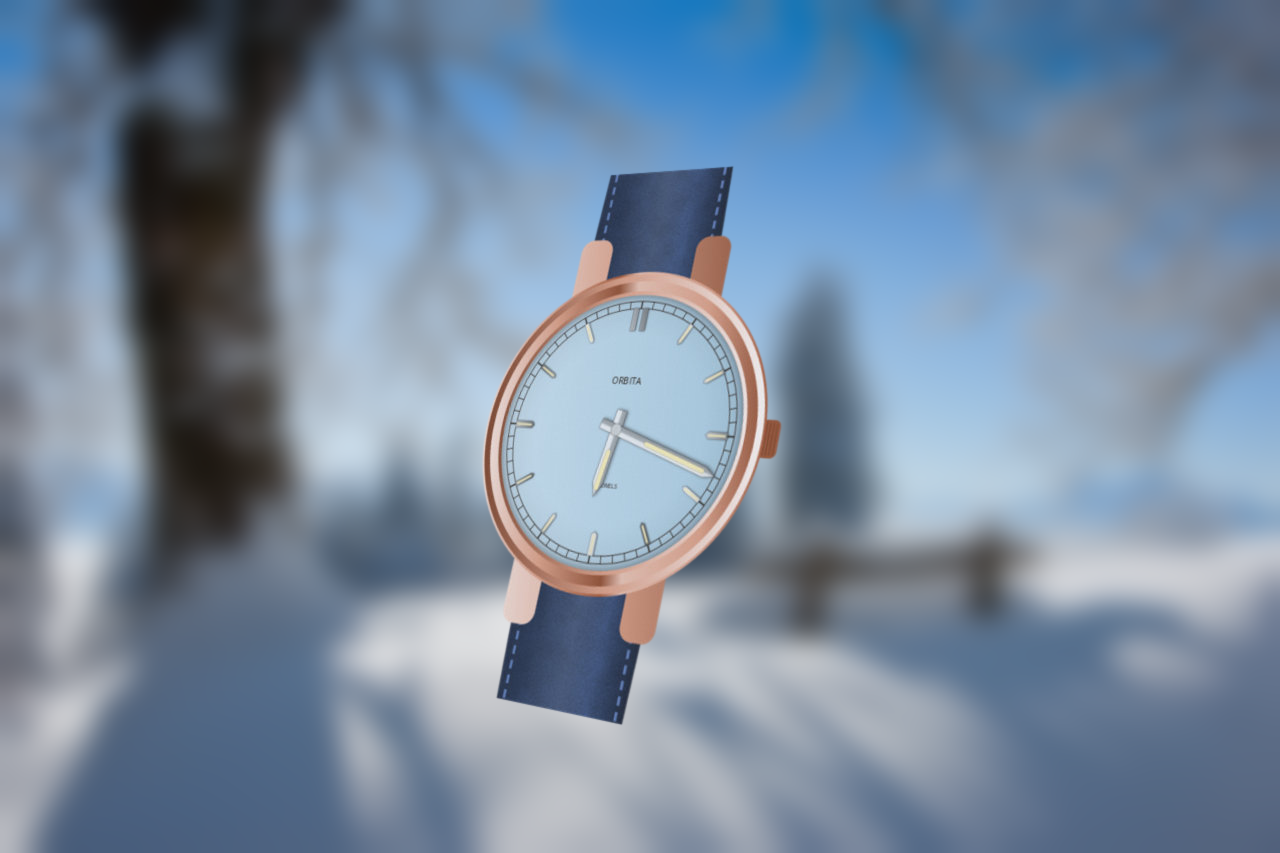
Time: 6h18
